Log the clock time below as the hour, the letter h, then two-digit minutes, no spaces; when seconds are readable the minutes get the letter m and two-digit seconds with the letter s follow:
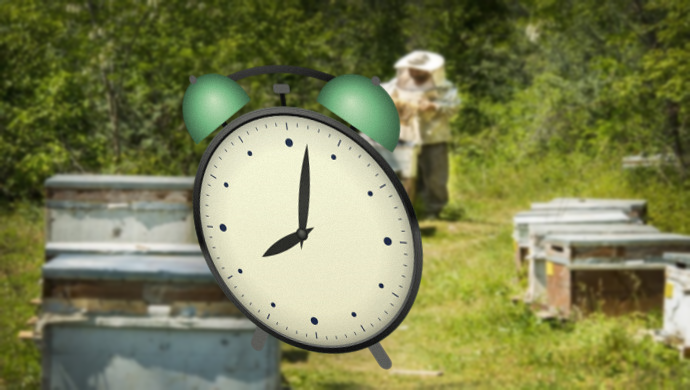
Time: 8h02
